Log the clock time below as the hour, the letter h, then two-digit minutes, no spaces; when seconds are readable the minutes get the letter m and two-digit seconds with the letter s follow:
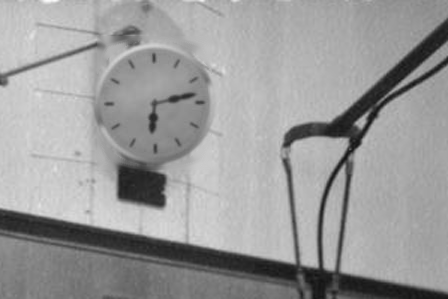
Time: 6h13
